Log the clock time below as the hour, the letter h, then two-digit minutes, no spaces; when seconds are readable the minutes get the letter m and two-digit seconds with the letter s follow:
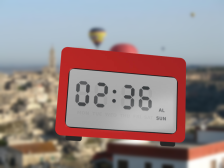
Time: 2h36
